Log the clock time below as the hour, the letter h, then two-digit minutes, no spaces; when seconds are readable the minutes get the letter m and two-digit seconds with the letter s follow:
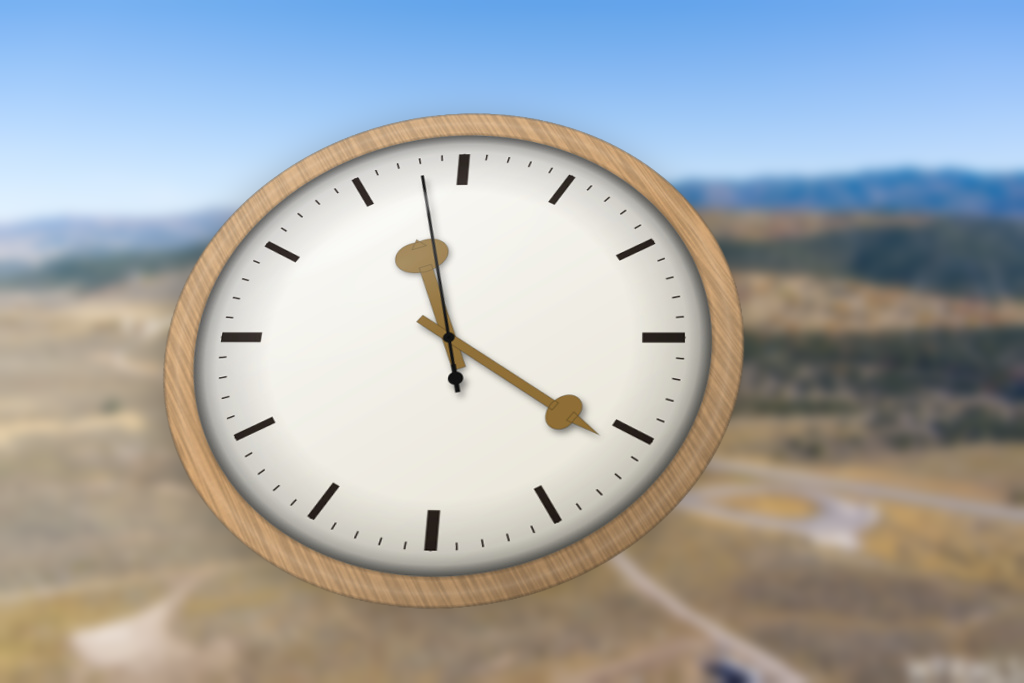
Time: 11h20m58s
